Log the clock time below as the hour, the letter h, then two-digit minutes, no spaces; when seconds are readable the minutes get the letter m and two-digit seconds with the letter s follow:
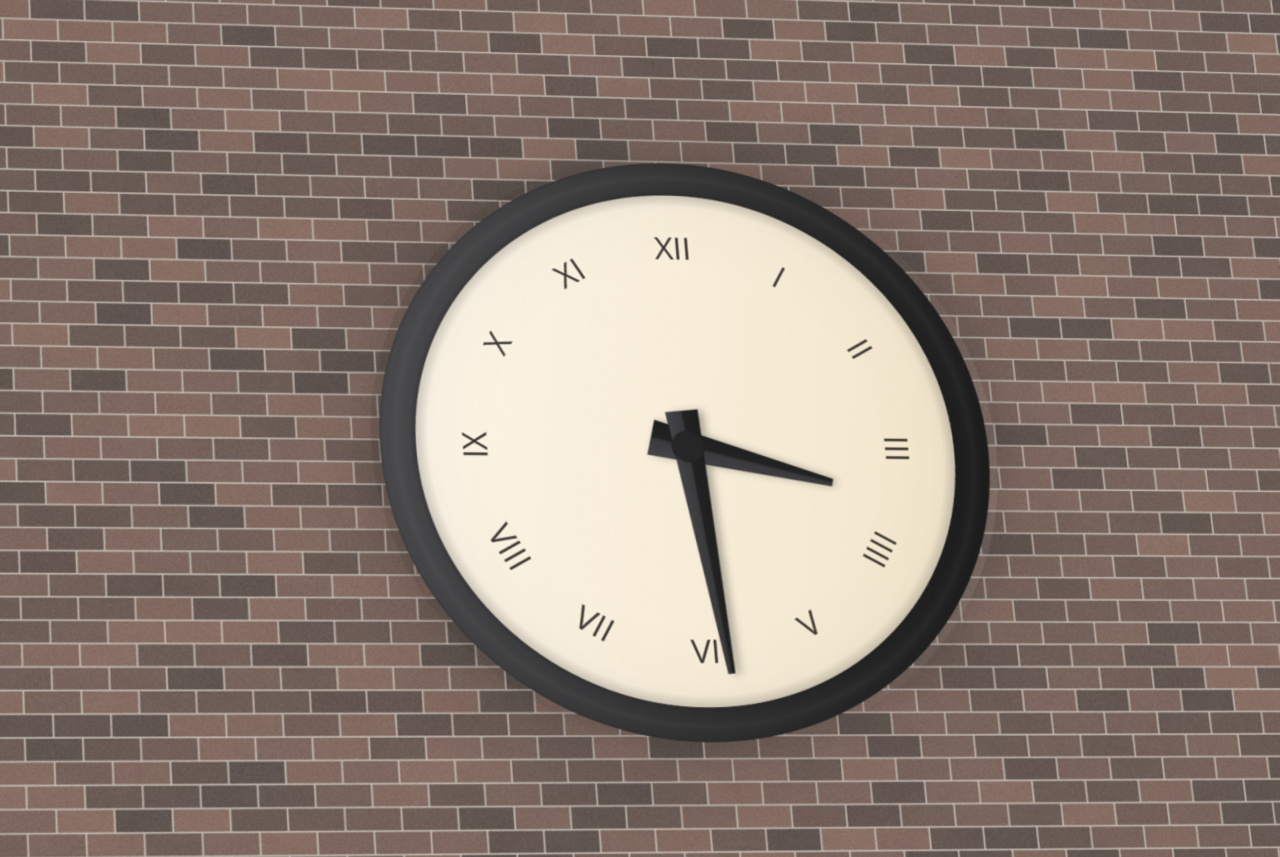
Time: 3h29
